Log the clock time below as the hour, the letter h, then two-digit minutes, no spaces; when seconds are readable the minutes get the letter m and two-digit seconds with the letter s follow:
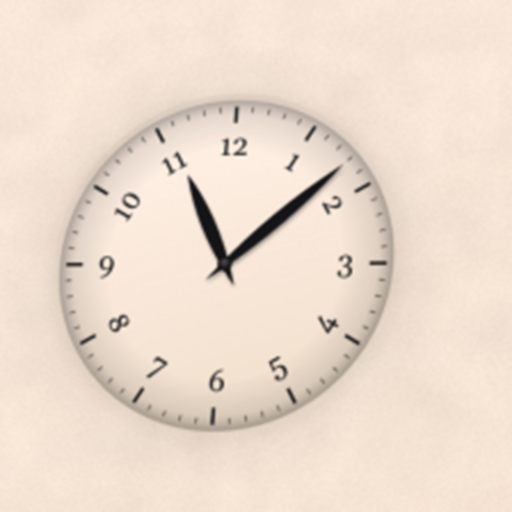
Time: 11h08
